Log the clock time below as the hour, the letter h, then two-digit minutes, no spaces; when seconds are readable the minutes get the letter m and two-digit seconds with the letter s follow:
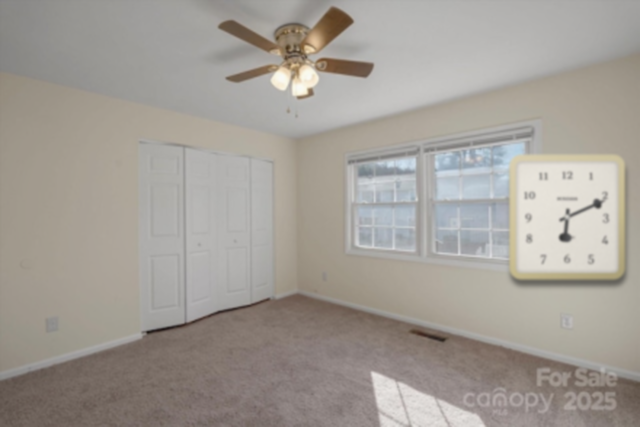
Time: 6h11
